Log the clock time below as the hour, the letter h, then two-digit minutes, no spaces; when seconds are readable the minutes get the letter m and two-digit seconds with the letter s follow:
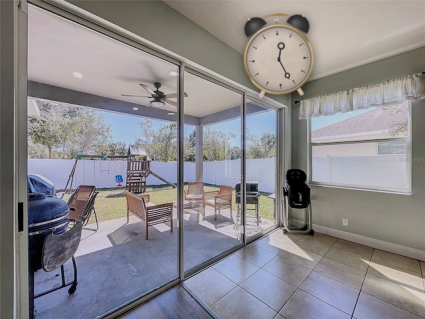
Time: 12h26
